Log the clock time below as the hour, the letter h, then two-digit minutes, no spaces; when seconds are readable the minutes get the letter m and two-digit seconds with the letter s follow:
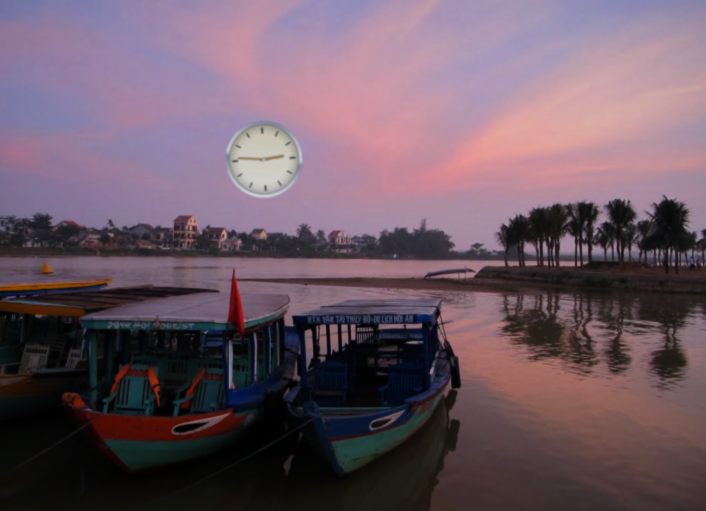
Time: 2h46
